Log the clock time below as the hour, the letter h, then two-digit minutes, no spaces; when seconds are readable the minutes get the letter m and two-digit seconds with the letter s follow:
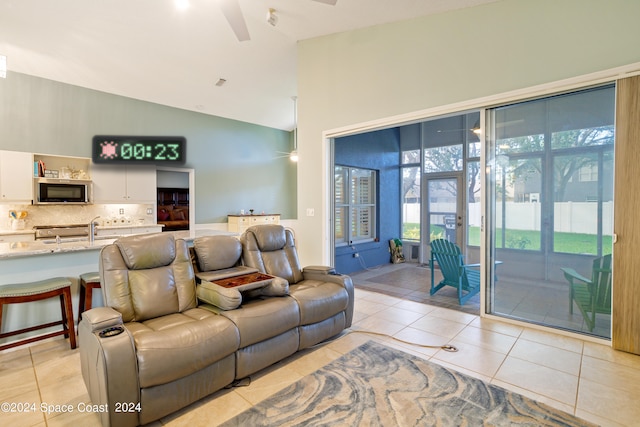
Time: 0h23
